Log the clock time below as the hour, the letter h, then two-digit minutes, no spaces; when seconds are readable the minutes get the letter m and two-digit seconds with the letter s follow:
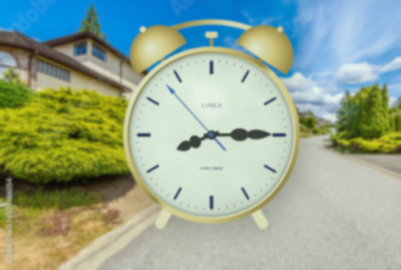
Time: 8h14m53s
